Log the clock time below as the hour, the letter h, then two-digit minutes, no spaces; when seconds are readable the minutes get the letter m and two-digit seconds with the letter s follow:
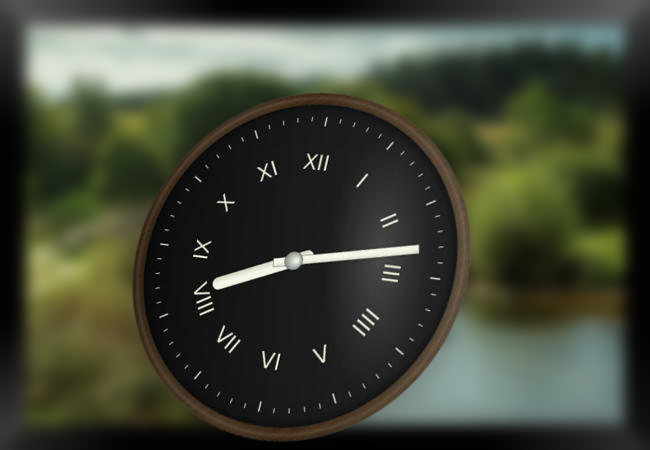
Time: 8h13
